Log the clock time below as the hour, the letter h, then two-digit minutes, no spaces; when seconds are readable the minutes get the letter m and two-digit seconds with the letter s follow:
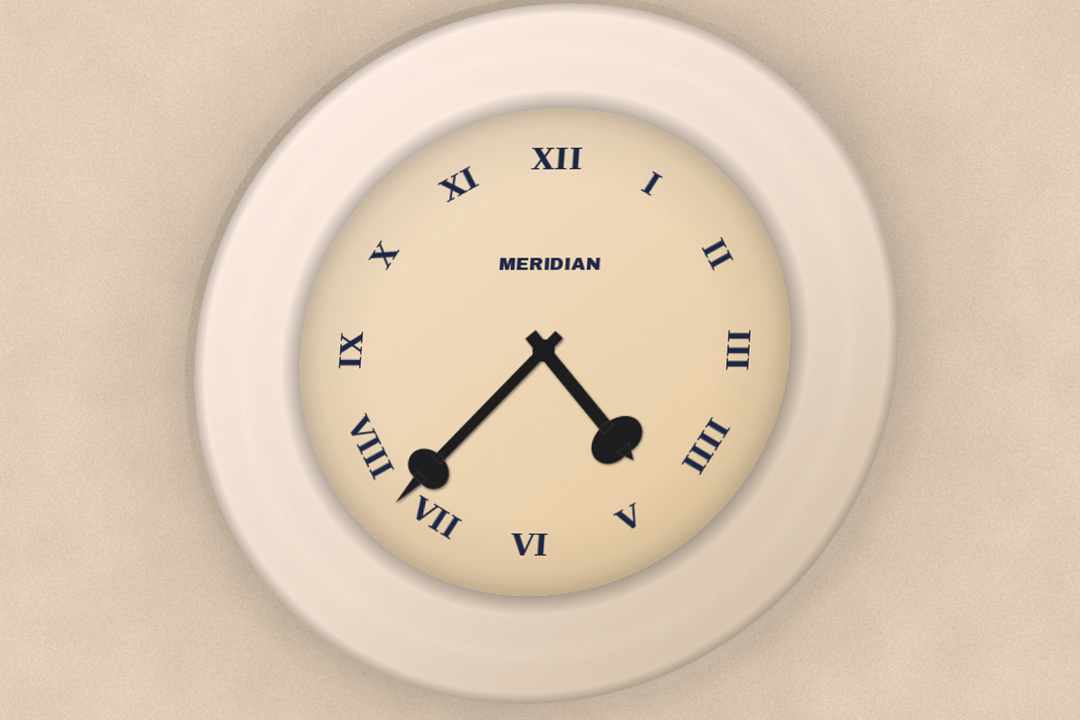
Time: 4h37
